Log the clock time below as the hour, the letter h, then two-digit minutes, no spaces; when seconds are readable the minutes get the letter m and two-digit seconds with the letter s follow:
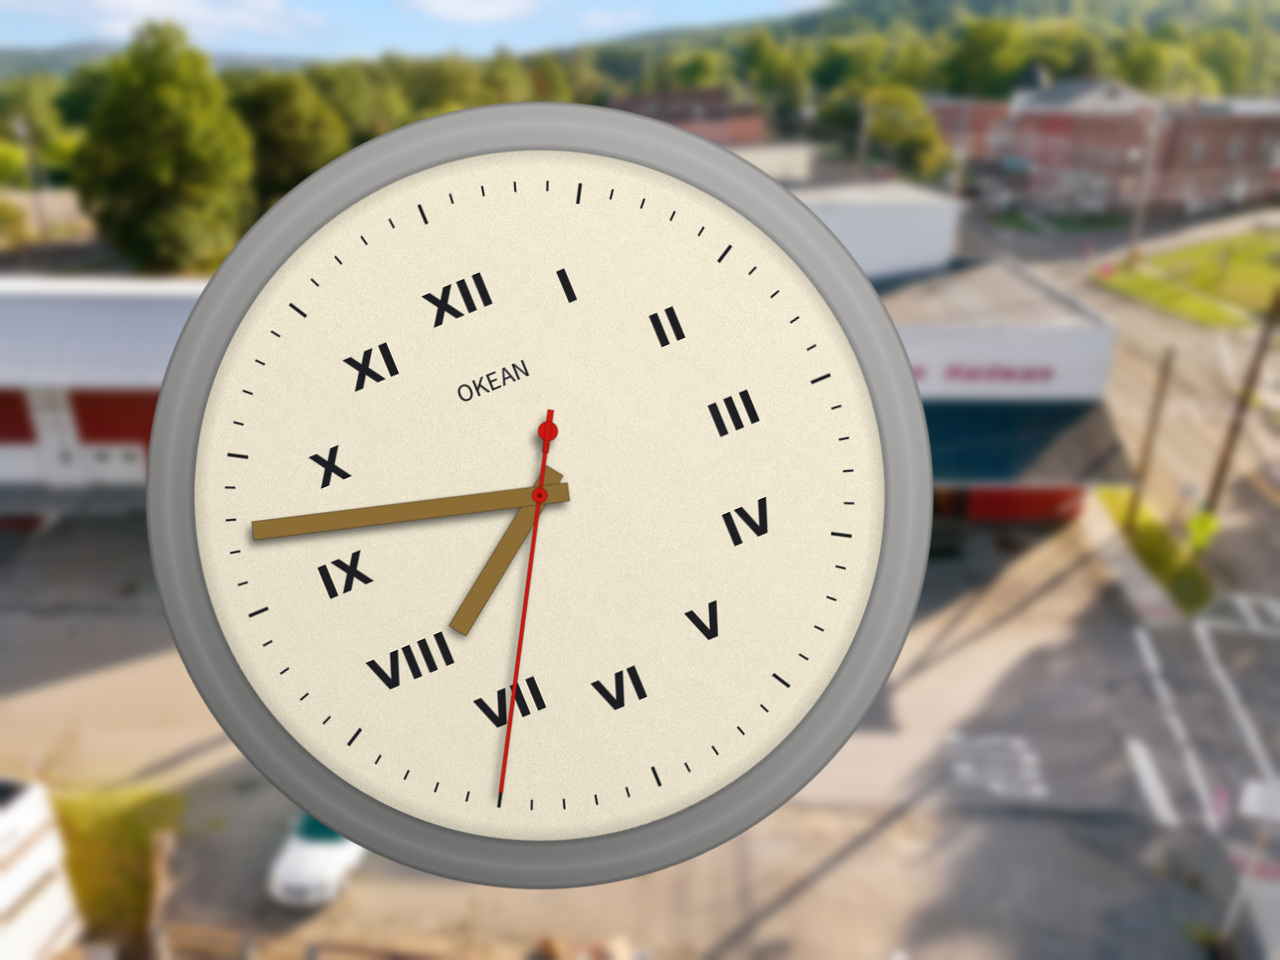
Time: 7h47m35s
